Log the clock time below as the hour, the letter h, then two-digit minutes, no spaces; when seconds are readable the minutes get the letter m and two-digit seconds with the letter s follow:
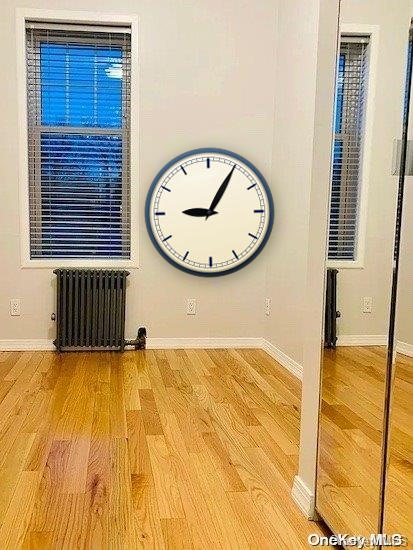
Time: 9h05
